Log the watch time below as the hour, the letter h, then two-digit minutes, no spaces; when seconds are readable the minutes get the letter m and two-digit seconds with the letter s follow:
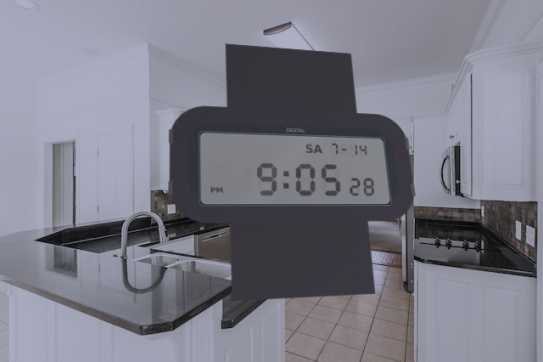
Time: 9h05m28s
